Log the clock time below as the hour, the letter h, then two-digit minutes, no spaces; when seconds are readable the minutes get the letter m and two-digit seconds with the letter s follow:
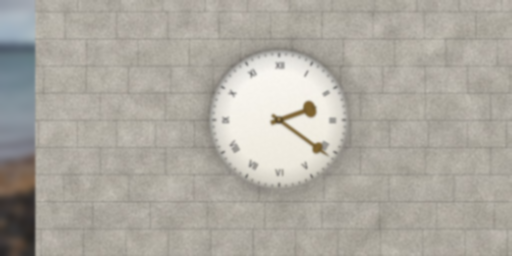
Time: 2h21
